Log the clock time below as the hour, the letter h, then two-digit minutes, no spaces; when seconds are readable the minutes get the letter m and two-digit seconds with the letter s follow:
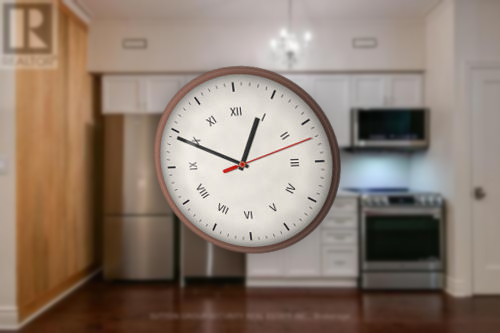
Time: 12h49m12s
